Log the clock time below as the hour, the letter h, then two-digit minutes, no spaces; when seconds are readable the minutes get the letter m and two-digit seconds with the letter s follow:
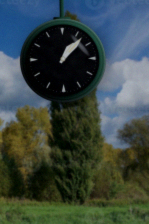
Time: 1h07
